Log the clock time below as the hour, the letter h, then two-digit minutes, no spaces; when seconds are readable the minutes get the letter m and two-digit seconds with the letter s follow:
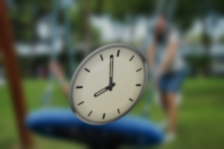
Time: 7h58
